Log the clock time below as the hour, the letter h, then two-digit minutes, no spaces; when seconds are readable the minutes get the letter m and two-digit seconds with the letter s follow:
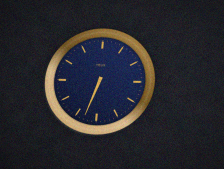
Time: 6h33
